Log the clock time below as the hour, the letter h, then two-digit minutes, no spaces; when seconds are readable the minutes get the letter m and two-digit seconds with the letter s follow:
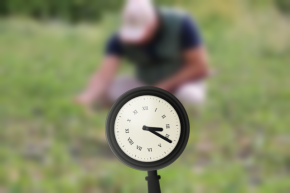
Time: 3h21
